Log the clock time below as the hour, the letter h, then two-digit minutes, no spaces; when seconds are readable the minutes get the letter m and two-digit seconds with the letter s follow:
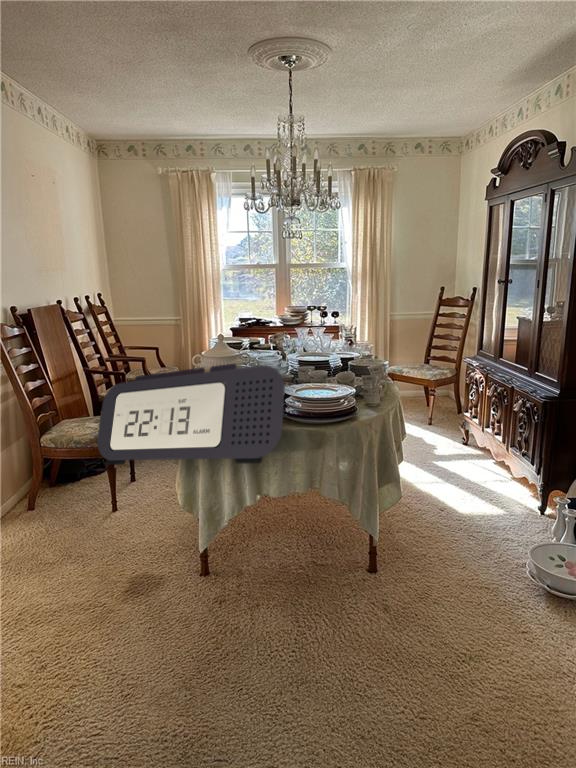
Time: 22h13
